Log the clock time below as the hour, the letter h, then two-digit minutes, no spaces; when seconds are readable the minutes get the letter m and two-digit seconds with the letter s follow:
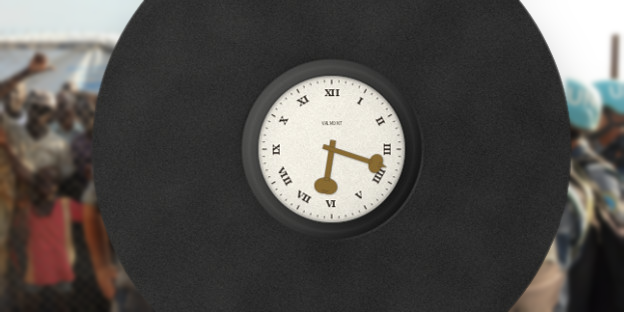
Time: 6h18
